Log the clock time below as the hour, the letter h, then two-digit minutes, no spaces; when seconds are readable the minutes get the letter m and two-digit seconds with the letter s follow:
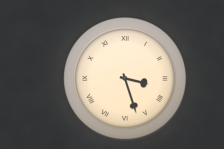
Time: 3h27
